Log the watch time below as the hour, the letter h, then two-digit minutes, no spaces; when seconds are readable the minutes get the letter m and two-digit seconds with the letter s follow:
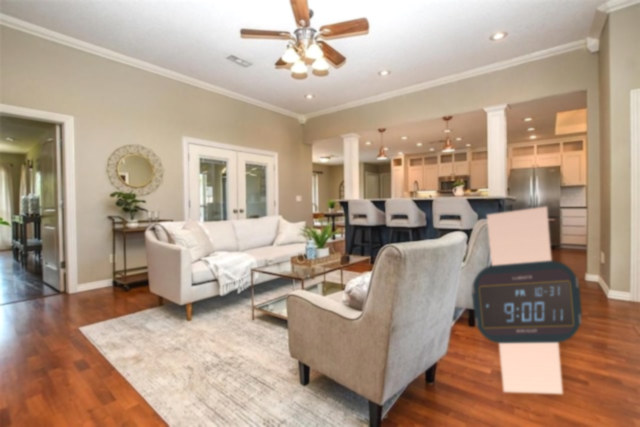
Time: 9h00
